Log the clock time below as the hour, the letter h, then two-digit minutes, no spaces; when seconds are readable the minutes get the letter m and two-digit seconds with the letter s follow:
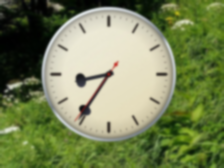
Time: 8h35m36s
